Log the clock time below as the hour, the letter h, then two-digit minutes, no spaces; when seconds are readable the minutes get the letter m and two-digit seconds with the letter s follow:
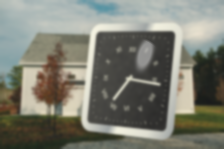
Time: 7h16
